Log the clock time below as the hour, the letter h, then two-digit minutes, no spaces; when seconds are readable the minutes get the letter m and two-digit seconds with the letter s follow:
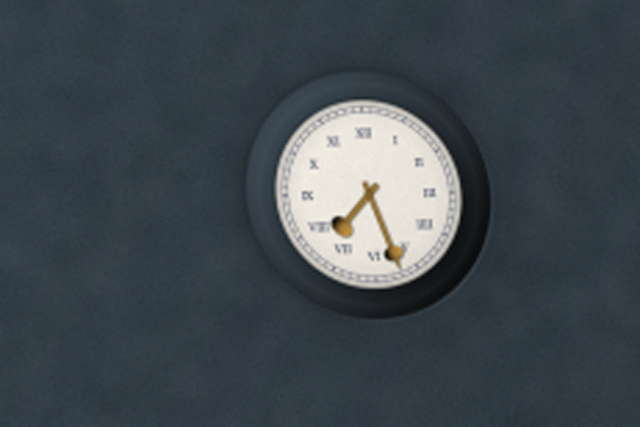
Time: 7h27
